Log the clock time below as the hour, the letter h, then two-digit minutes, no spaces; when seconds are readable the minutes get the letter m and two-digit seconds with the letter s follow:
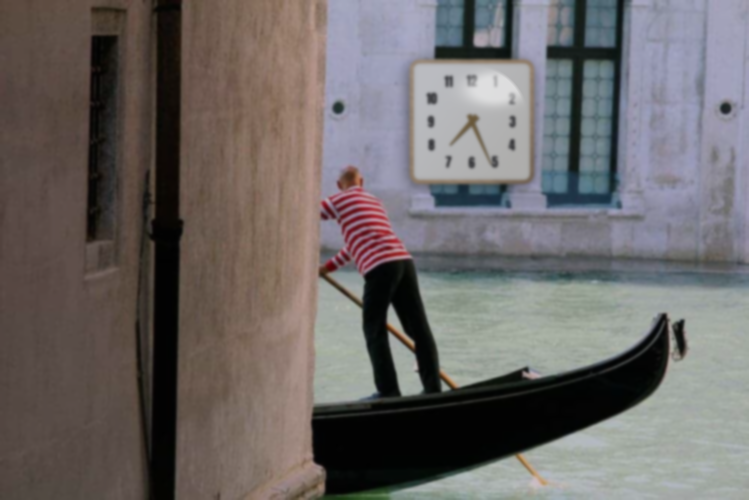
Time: 7h26
